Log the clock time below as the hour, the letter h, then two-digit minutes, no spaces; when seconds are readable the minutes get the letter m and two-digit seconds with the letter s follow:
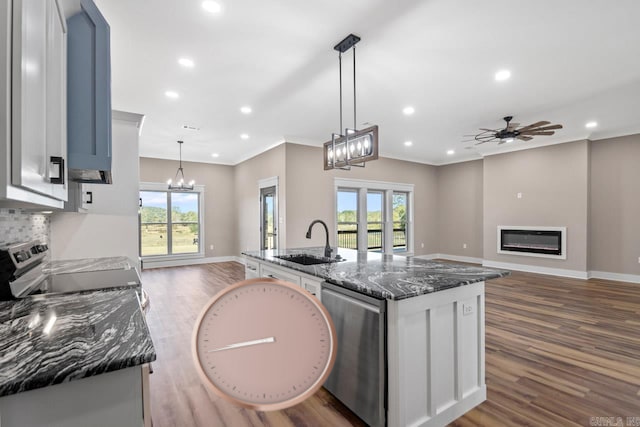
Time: 8h43
